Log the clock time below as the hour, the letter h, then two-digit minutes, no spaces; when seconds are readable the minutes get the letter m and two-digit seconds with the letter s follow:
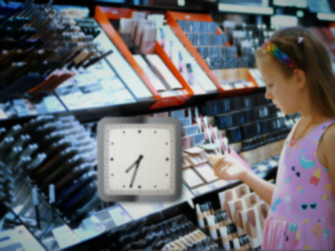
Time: 7h33
